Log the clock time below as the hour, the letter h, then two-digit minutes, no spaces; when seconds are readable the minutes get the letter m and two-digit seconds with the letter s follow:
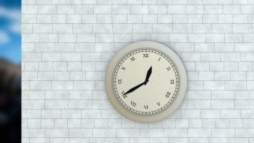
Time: 12h40
